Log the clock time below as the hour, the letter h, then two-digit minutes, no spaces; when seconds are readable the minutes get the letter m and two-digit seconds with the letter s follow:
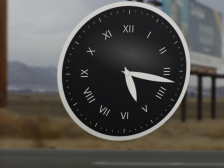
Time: 5h17
